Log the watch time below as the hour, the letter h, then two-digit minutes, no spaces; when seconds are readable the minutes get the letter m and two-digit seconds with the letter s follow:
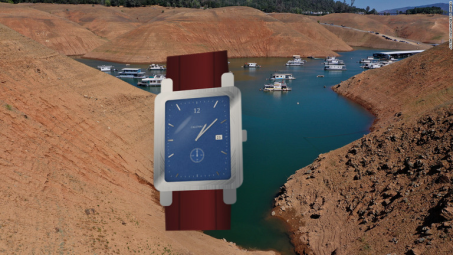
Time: 1h08
